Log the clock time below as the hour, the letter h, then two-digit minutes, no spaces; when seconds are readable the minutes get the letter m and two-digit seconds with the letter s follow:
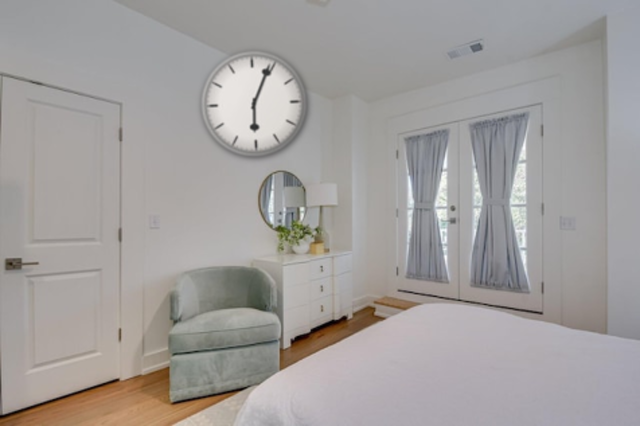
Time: 6h04
